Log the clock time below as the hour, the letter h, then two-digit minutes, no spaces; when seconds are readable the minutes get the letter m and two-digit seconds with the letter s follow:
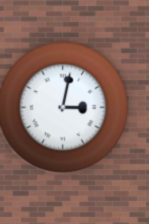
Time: 3h02
